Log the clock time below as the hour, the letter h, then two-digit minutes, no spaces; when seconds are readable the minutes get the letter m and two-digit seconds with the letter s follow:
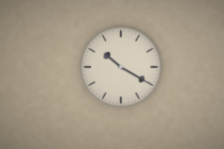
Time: 10h20
